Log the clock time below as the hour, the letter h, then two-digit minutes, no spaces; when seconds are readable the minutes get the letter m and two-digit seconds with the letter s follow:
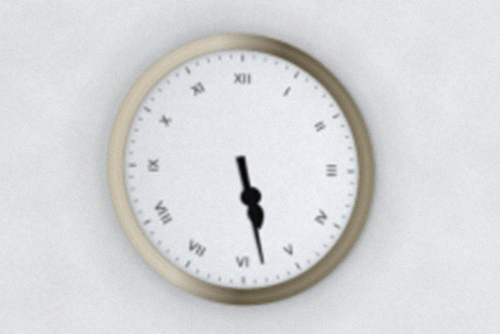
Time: 5h28
